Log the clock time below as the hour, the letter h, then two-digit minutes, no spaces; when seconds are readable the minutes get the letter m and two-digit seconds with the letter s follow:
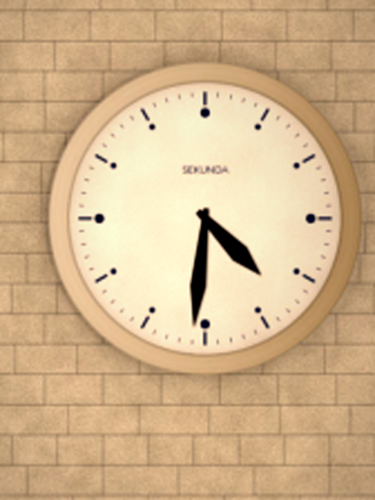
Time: 4h31
